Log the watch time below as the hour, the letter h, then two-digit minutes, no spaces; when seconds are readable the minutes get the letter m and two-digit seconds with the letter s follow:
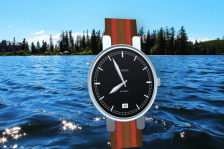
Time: 7h56
